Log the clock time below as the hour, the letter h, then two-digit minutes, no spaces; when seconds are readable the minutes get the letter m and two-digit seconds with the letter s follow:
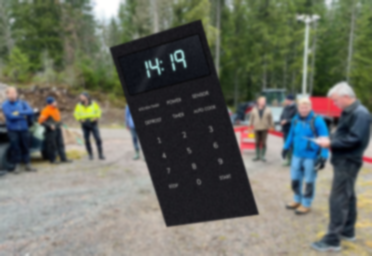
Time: 14h19
